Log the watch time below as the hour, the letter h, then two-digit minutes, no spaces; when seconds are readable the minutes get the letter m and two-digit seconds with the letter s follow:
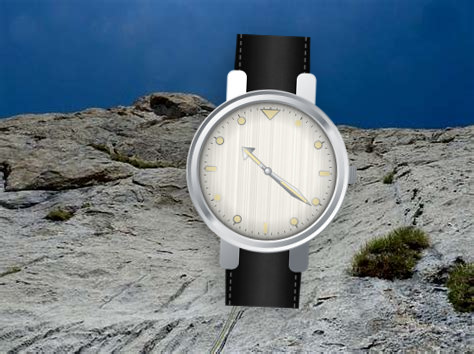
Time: 10h21
